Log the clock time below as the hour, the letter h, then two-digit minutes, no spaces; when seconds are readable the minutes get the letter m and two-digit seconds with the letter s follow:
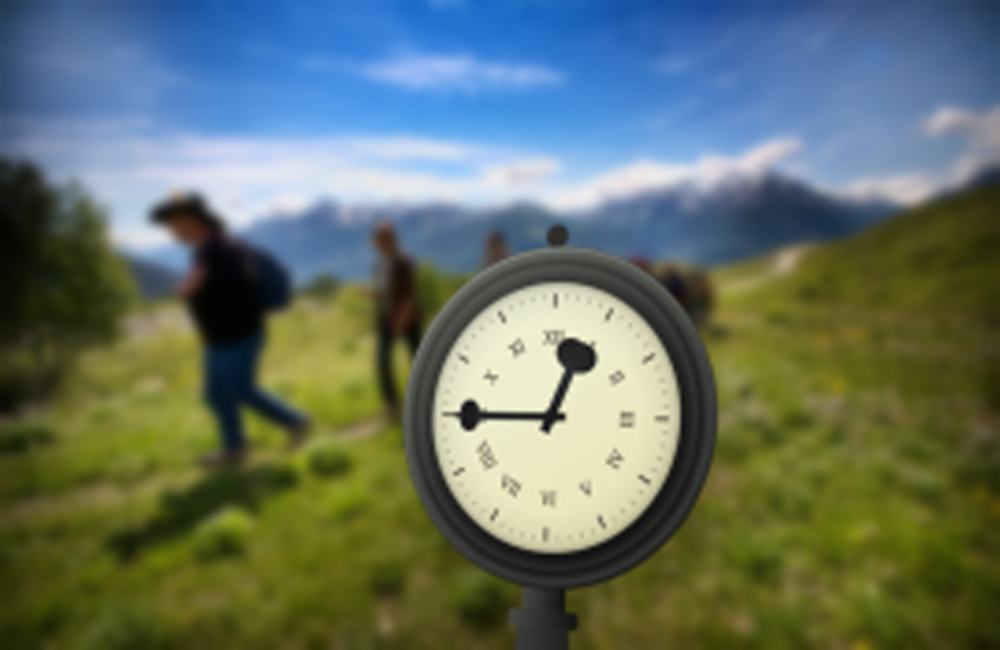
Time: 12h45
